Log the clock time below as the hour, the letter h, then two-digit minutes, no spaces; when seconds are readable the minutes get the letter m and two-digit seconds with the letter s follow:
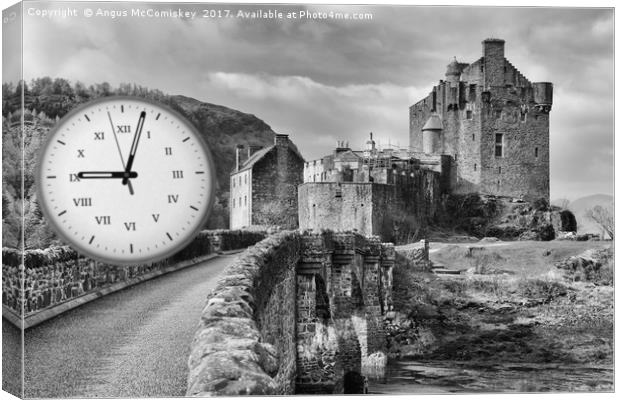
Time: 9h02m58s
